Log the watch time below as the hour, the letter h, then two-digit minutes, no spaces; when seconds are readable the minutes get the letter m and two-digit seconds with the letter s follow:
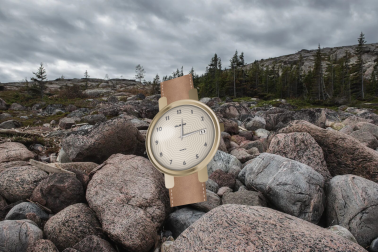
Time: 12h14
